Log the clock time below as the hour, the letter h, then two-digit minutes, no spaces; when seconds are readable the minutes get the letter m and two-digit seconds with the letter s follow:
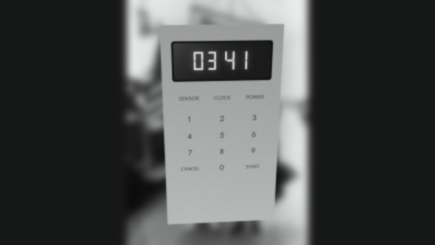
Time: 3h41
